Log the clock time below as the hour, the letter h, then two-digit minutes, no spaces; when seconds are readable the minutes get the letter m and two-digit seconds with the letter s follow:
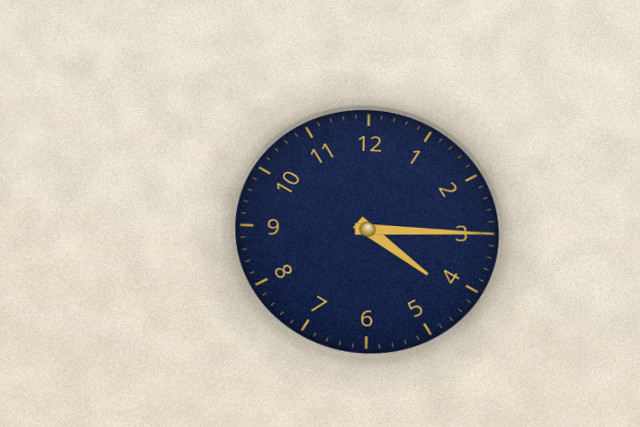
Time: 4h15
